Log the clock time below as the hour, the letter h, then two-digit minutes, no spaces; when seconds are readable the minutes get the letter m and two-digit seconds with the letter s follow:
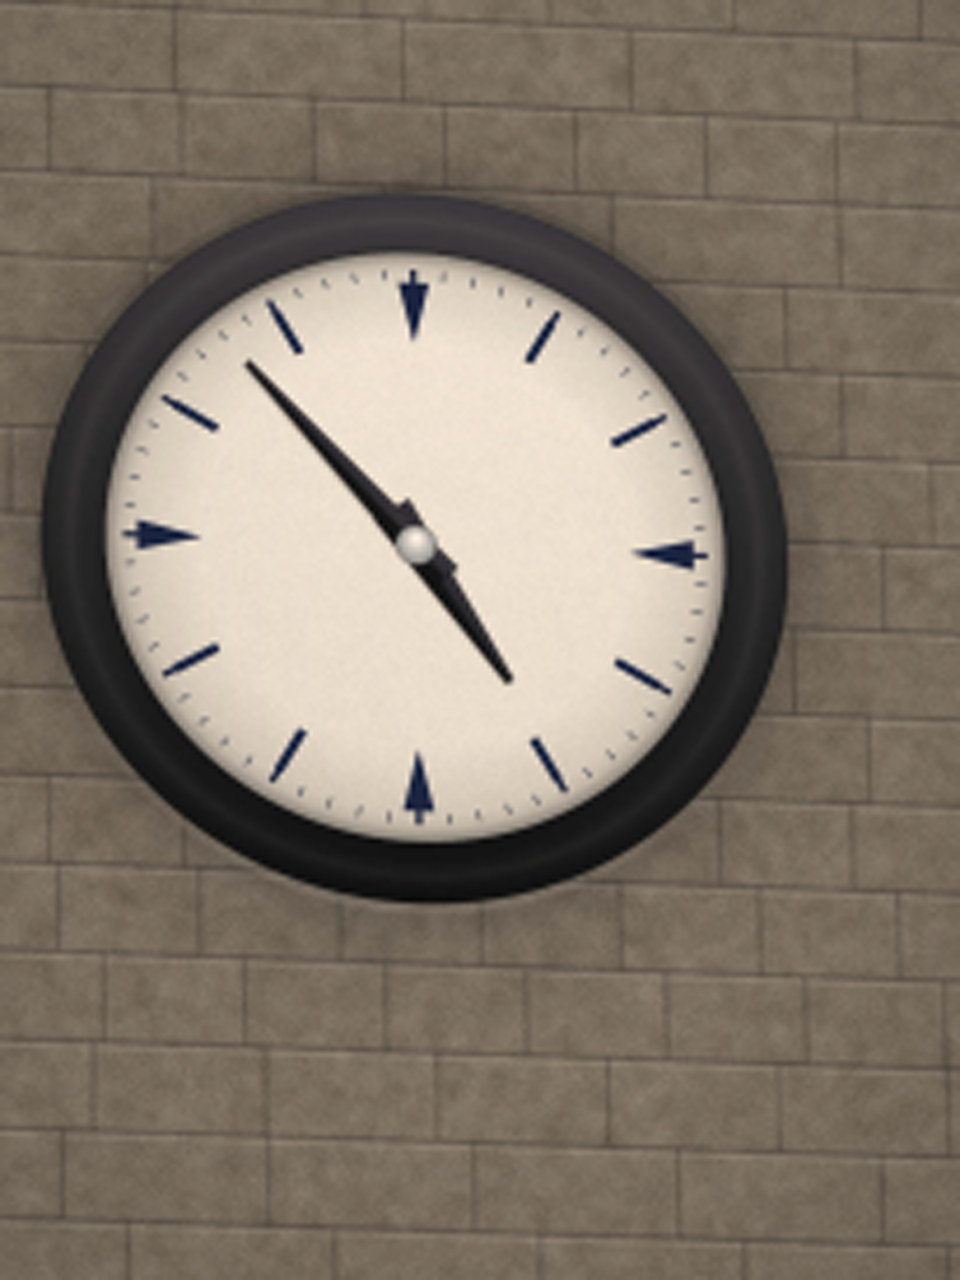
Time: 4h53
